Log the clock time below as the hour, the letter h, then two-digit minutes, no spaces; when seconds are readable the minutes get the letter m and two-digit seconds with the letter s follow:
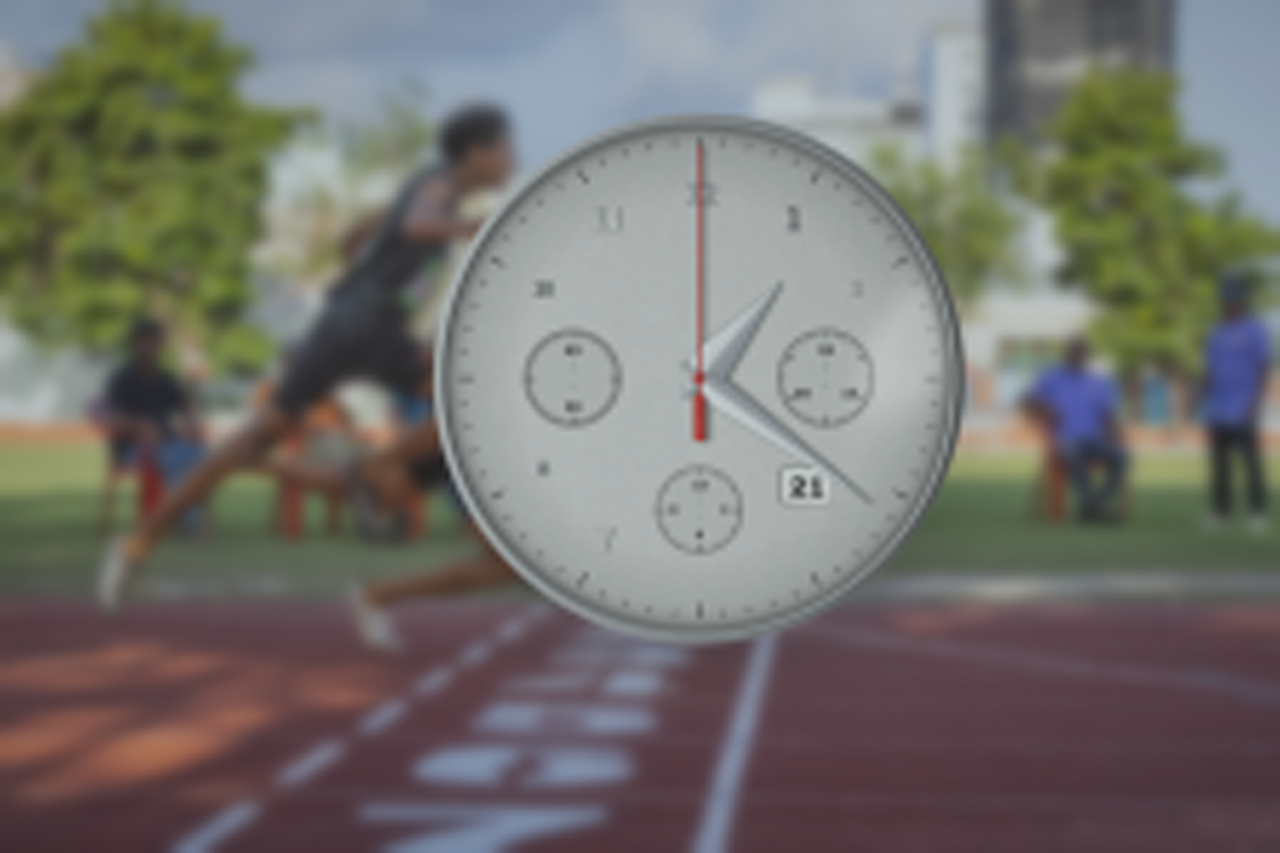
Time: 1h21
